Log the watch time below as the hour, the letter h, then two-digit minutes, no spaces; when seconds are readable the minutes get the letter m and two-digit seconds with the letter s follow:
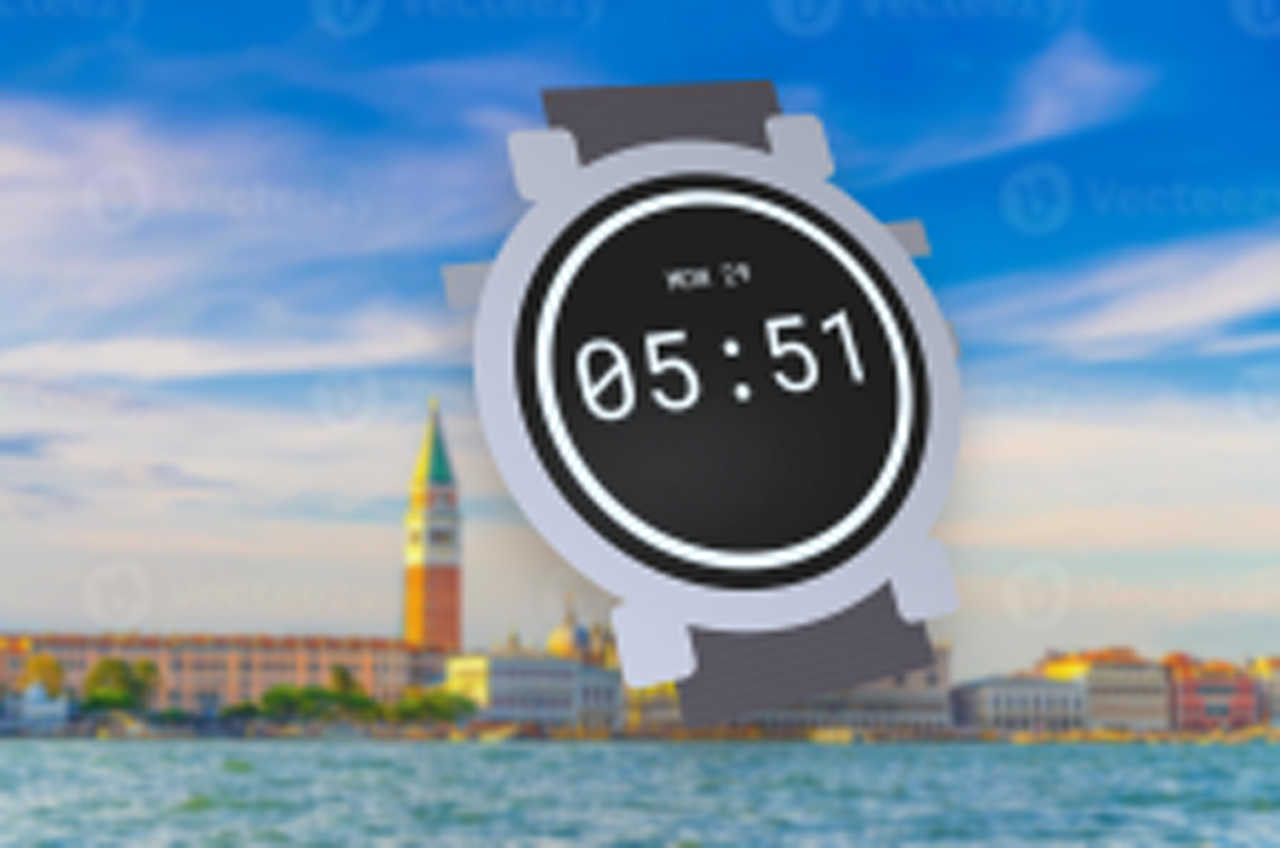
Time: 5h51
